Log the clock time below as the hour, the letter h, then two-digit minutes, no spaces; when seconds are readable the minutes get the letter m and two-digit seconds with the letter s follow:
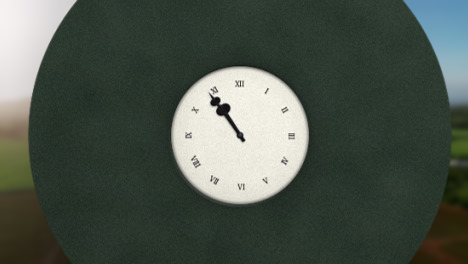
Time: 10h54
